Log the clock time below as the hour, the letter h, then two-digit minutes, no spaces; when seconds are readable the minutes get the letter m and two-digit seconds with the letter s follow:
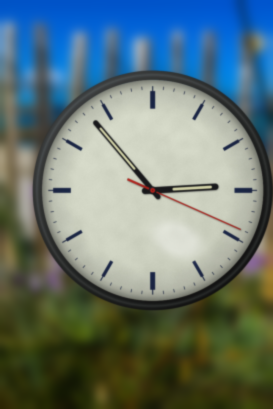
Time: 2h53m19s
